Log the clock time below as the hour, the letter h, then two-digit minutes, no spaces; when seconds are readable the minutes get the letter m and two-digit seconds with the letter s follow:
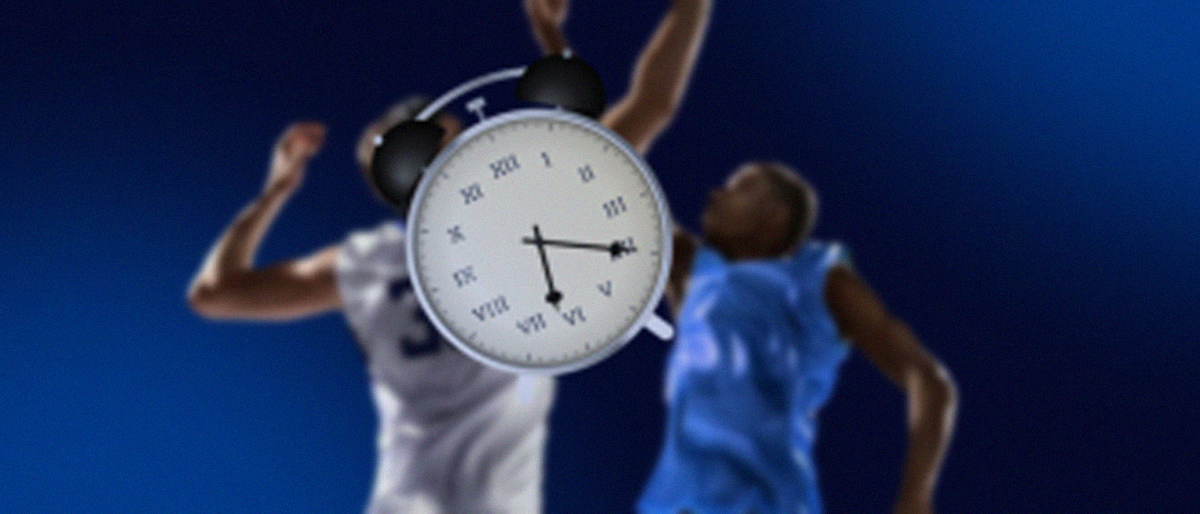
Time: 6h20
